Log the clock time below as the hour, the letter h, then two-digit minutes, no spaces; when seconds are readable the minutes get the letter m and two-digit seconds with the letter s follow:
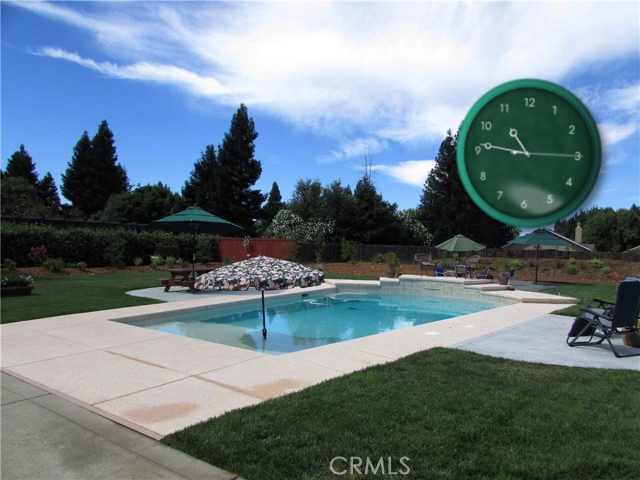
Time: 10h46m15s
